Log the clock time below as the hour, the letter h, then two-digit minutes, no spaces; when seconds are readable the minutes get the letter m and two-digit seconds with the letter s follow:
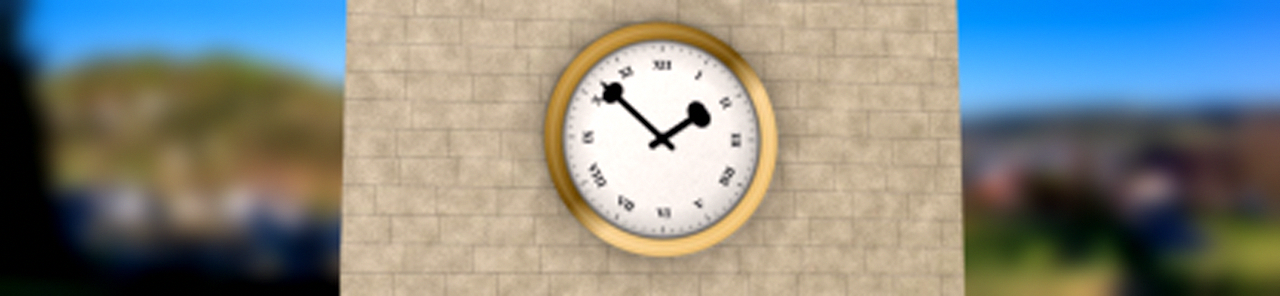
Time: 1h52
